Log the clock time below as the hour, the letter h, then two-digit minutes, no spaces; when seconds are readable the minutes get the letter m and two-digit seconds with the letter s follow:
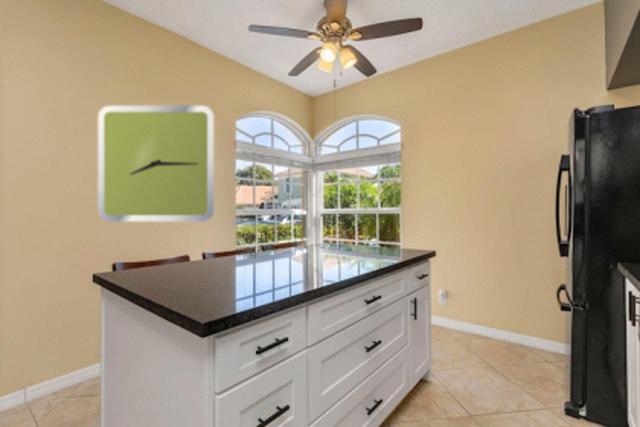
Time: 8h15
